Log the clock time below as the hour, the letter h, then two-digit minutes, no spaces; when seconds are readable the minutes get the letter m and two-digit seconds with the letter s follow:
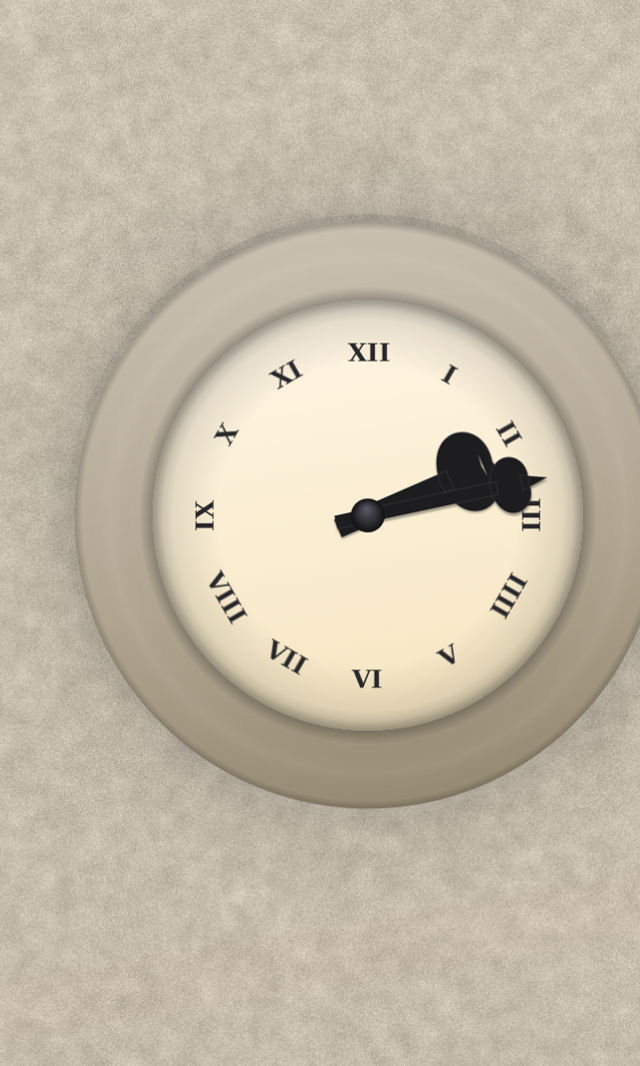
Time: 2h13
